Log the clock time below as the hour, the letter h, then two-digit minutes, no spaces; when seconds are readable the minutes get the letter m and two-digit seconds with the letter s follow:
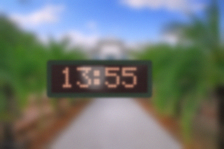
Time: 13h55
